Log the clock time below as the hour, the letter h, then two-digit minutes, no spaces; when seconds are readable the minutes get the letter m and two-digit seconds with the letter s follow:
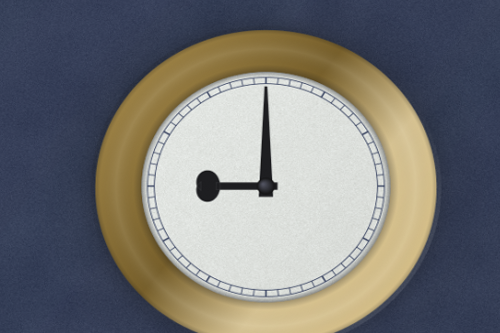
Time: 9h00
